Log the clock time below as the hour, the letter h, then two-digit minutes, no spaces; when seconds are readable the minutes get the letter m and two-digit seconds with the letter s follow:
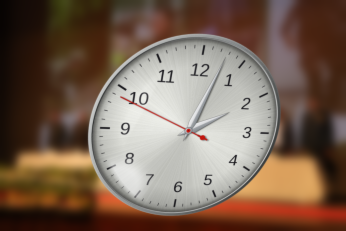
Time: 2h02m49s
